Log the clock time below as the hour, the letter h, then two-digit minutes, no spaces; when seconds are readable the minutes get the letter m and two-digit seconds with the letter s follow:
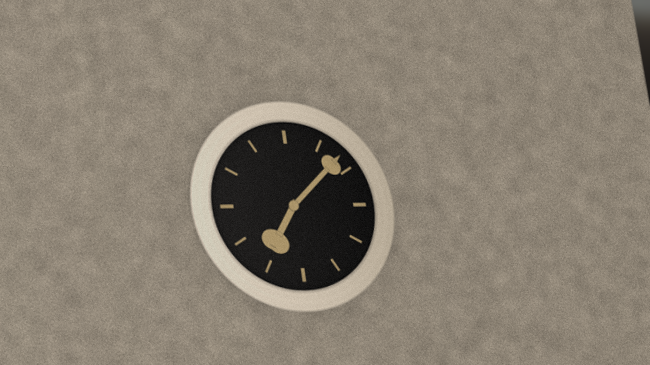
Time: 7h08
